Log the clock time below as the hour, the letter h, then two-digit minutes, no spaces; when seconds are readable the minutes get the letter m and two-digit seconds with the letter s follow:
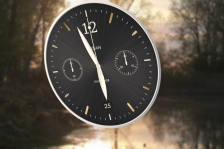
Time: 5h57
